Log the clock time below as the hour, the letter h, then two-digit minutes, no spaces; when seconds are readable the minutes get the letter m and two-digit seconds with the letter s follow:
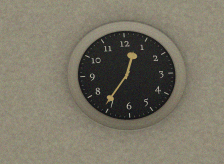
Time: 12h36
